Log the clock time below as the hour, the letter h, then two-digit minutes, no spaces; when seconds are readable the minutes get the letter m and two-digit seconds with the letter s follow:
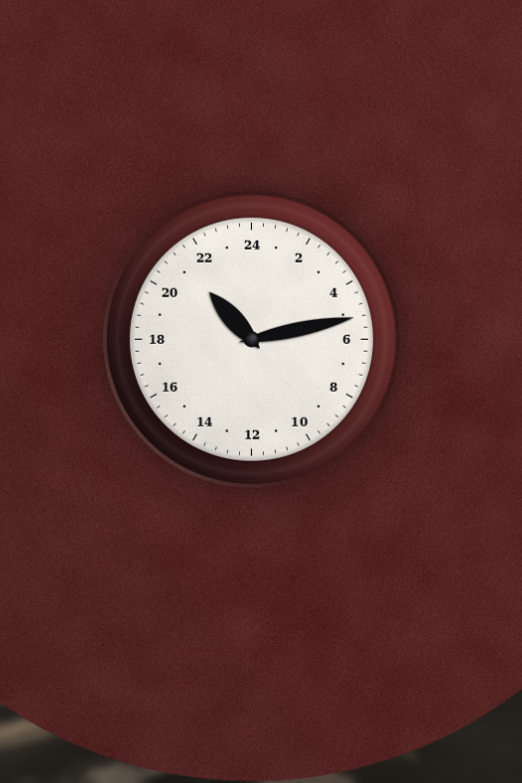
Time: 21h13
